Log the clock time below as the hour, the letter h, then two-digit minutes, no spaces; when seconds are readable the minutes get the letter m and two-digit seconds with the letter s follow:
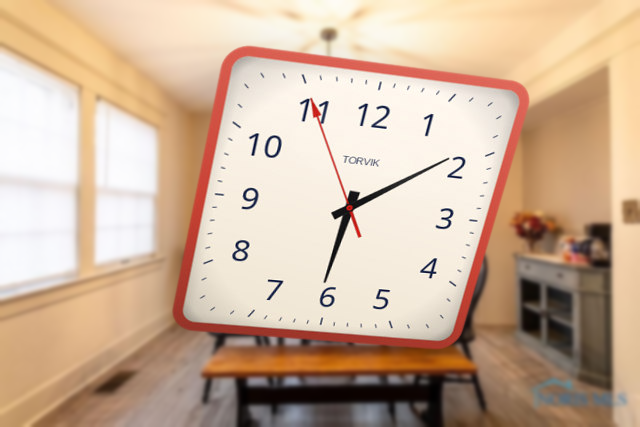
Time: 6h08m55s
